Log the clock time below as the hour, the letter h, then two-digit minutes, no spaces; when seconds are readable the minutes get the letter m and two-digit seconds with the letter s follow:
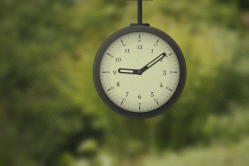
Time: 9h09
